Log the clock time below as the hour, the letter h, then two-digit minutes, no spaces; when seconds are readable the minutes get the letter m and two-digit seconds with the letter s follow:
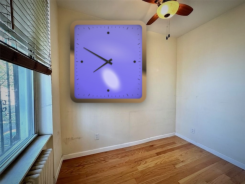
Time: 7h50
